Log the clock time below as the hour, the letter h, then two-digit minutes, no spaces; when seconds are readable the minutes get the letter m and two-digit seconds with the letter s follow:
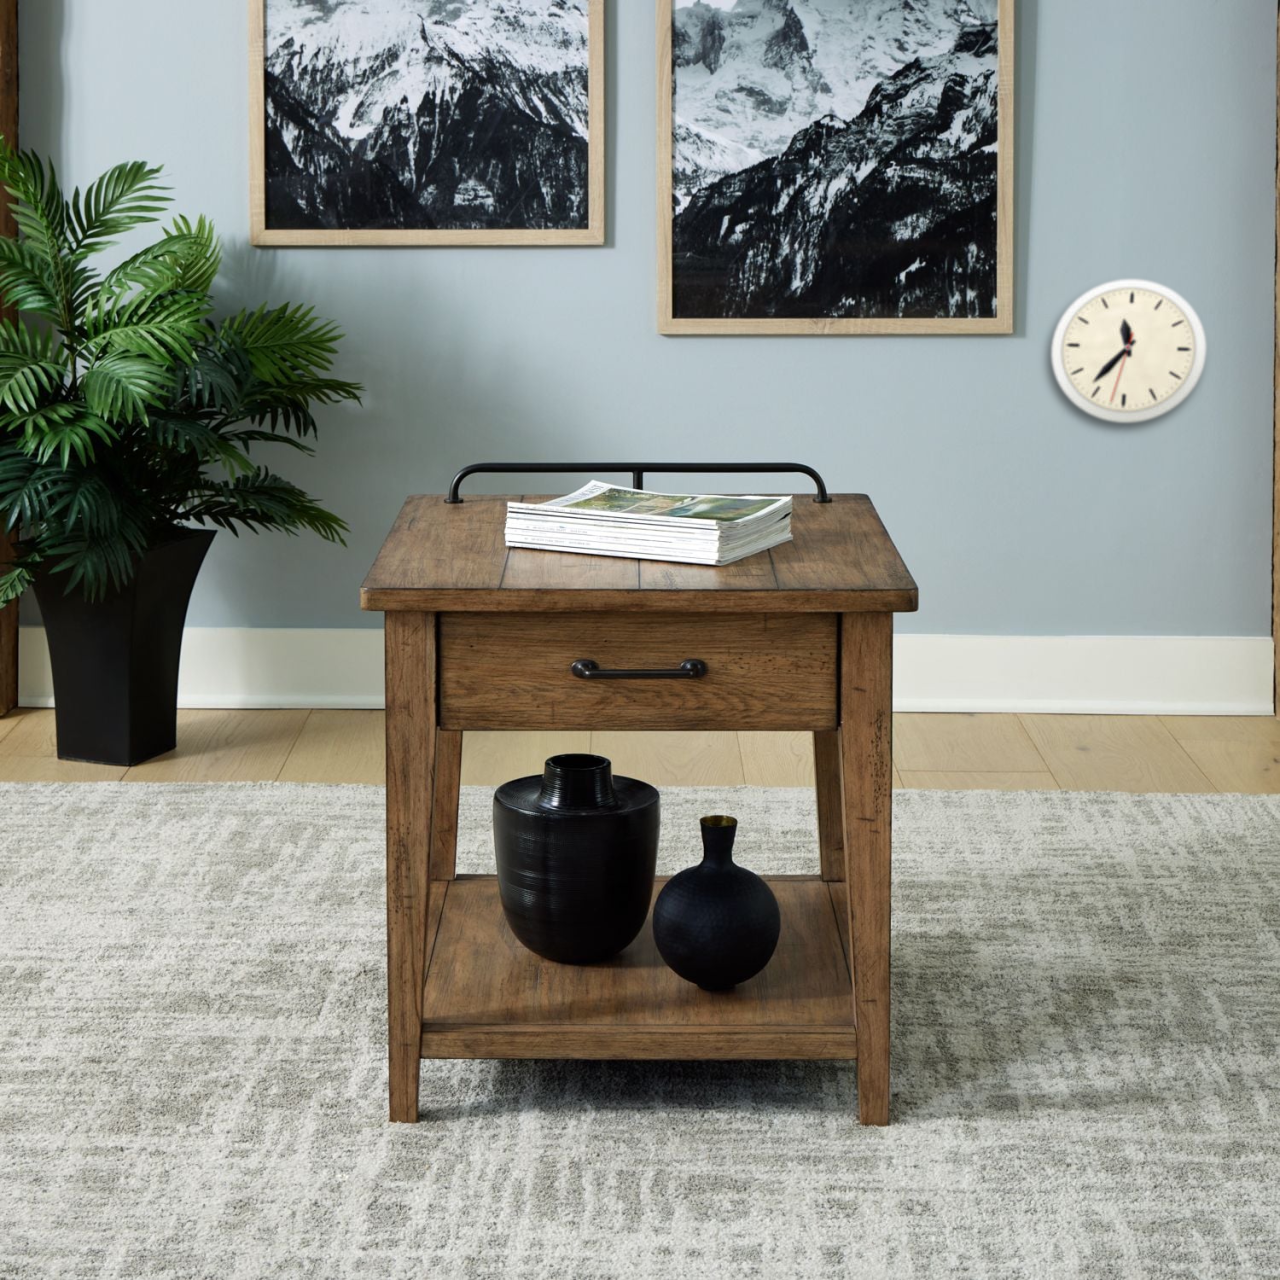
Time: 11h36m32s
